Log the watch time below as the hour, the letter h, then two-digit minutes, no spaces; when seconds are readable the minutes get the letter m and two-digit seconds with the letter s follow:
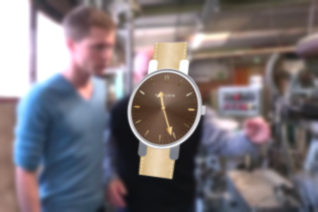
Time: 11h26
